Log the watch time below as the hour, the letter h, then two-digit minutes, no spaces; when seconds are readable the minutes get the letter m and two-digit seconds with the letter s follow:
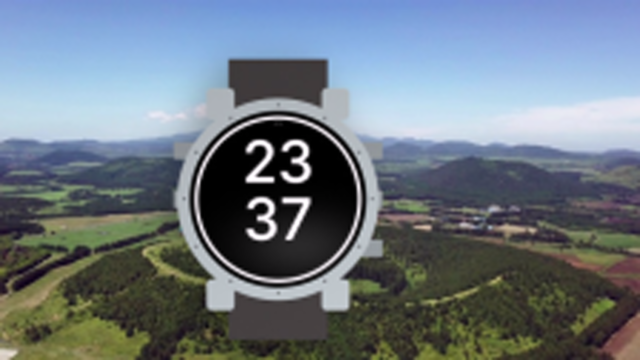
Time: 23h37
